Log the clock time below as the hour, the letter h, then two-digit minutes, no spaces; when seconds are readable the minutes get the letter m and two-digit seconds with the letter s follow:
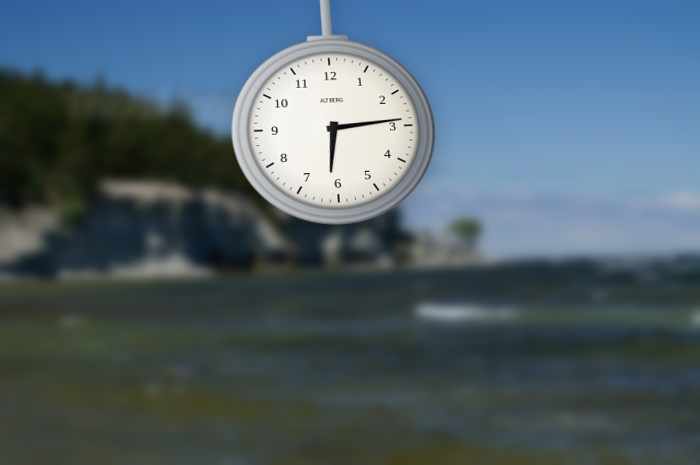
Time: 6h14
